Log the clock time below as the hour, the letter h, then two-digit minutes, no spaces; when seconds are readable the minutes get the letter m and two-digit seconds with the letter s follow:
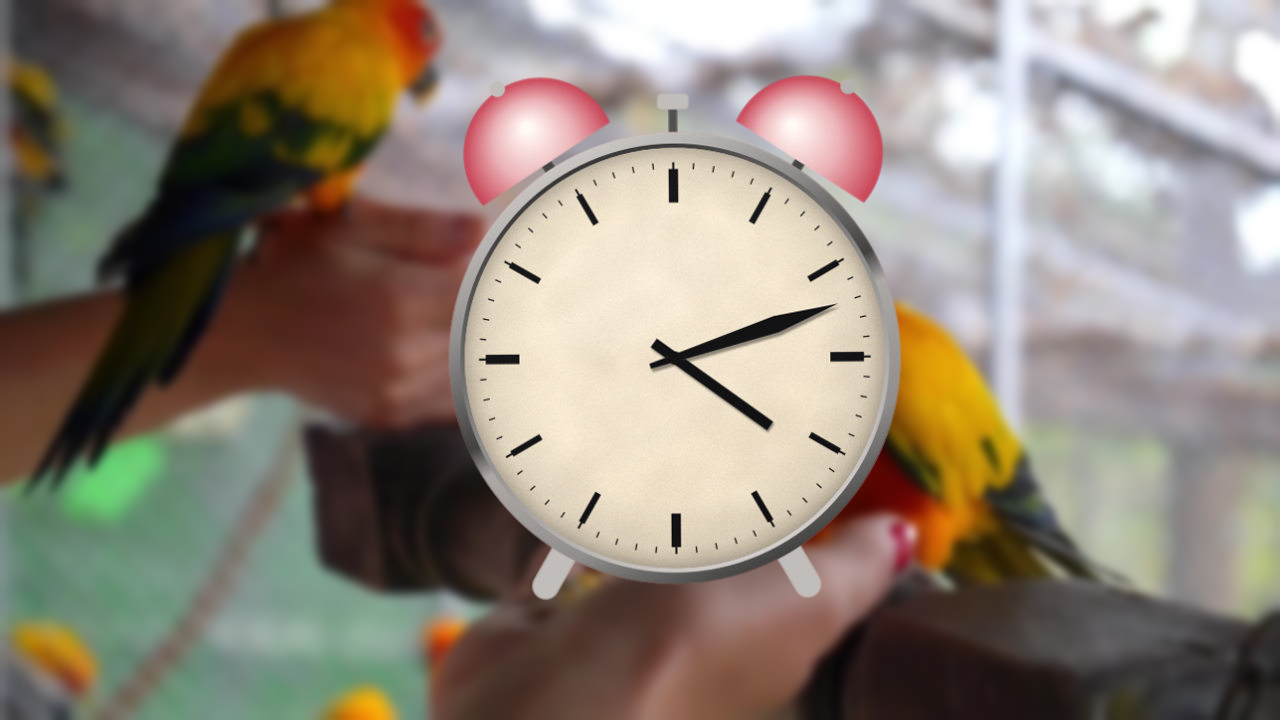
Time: 4h12
